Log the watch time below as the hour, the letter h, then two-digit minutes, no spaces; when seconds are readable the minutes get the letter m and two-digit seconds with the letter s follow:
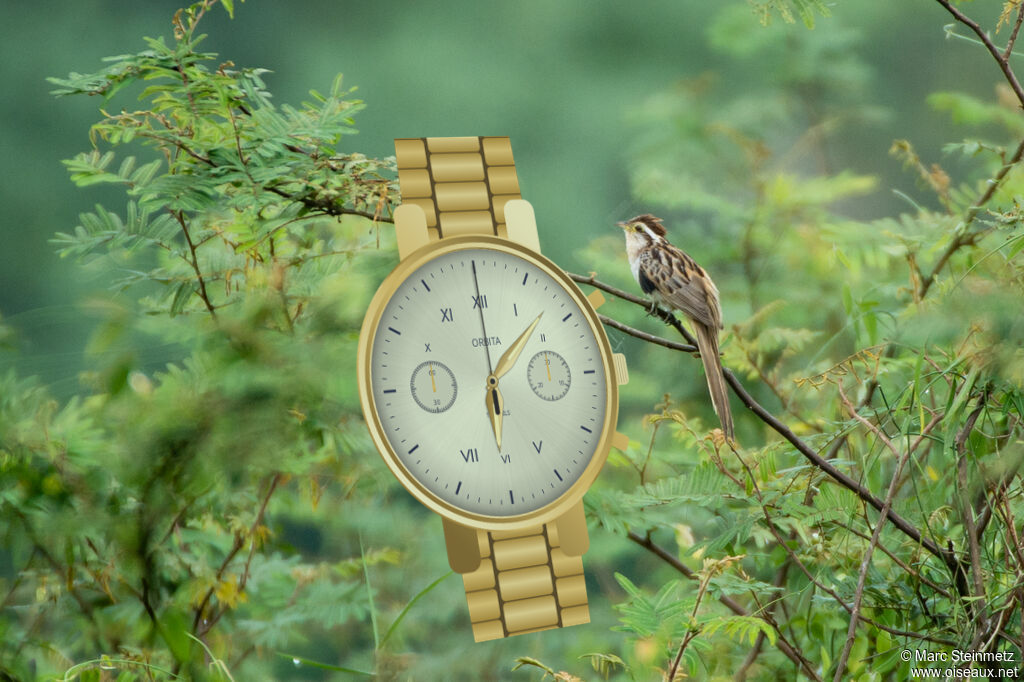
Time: 6h08
